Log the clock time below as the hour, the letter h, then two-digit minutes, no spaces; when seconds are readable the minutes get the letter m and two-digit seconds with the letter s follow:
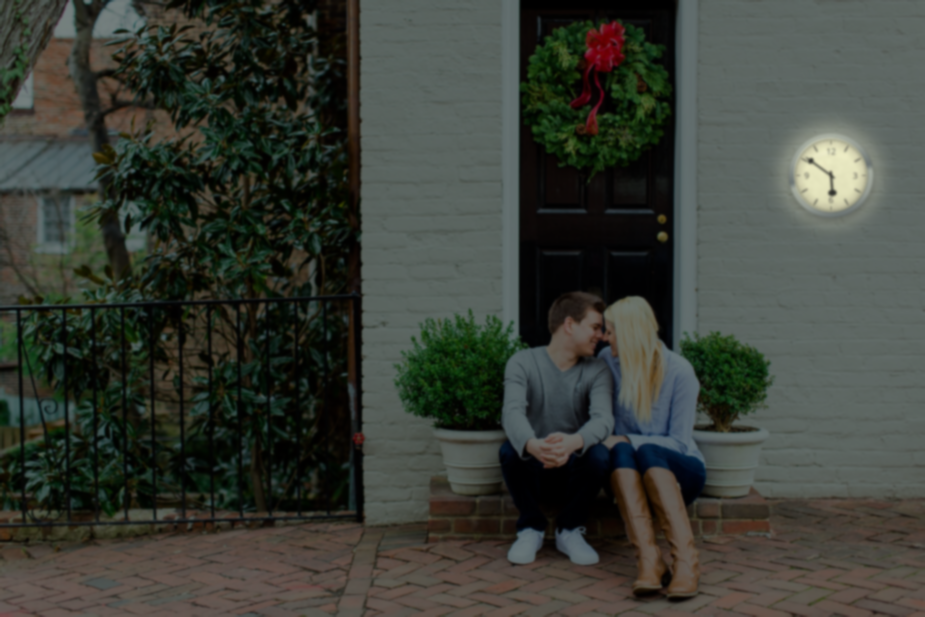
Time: 5h51
